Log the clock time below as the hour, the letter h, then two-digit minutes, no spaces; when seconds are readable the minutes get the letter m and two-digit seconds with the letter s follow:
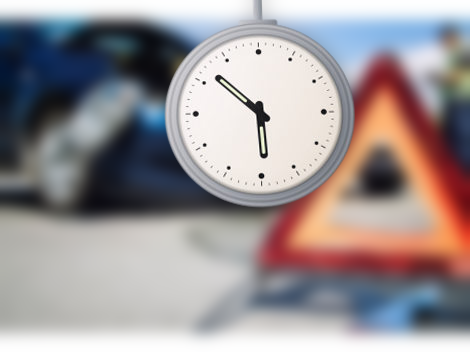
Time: 5h52
